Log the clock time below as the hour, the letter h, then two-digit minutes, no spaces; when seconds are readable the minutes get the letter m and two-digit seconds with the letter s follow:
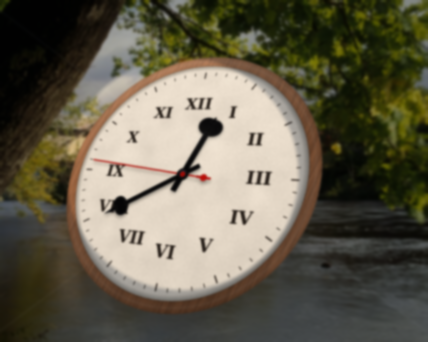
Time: 12h39m46s
